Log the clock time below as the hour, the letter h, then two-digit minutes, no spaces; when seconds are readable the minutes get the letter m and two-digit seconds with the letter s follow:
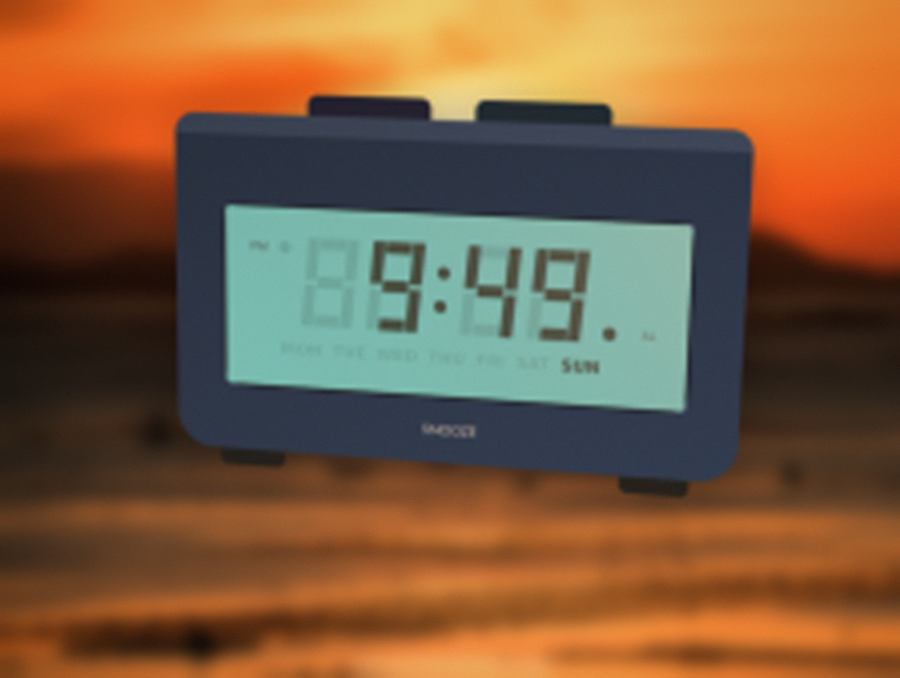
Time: 9h49
